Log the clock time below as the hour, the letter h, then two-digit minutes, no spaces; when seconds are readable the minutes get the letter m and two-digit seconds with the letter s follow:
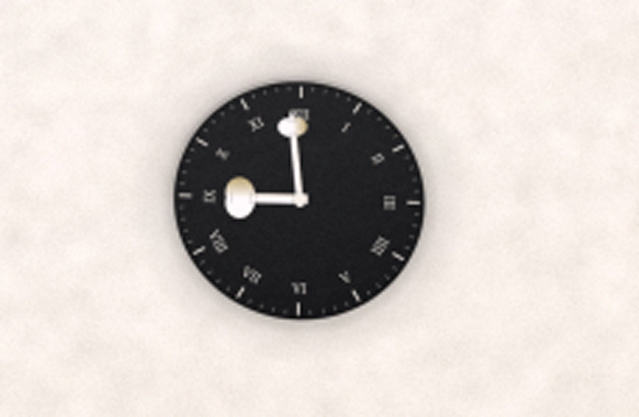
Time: 8h59
